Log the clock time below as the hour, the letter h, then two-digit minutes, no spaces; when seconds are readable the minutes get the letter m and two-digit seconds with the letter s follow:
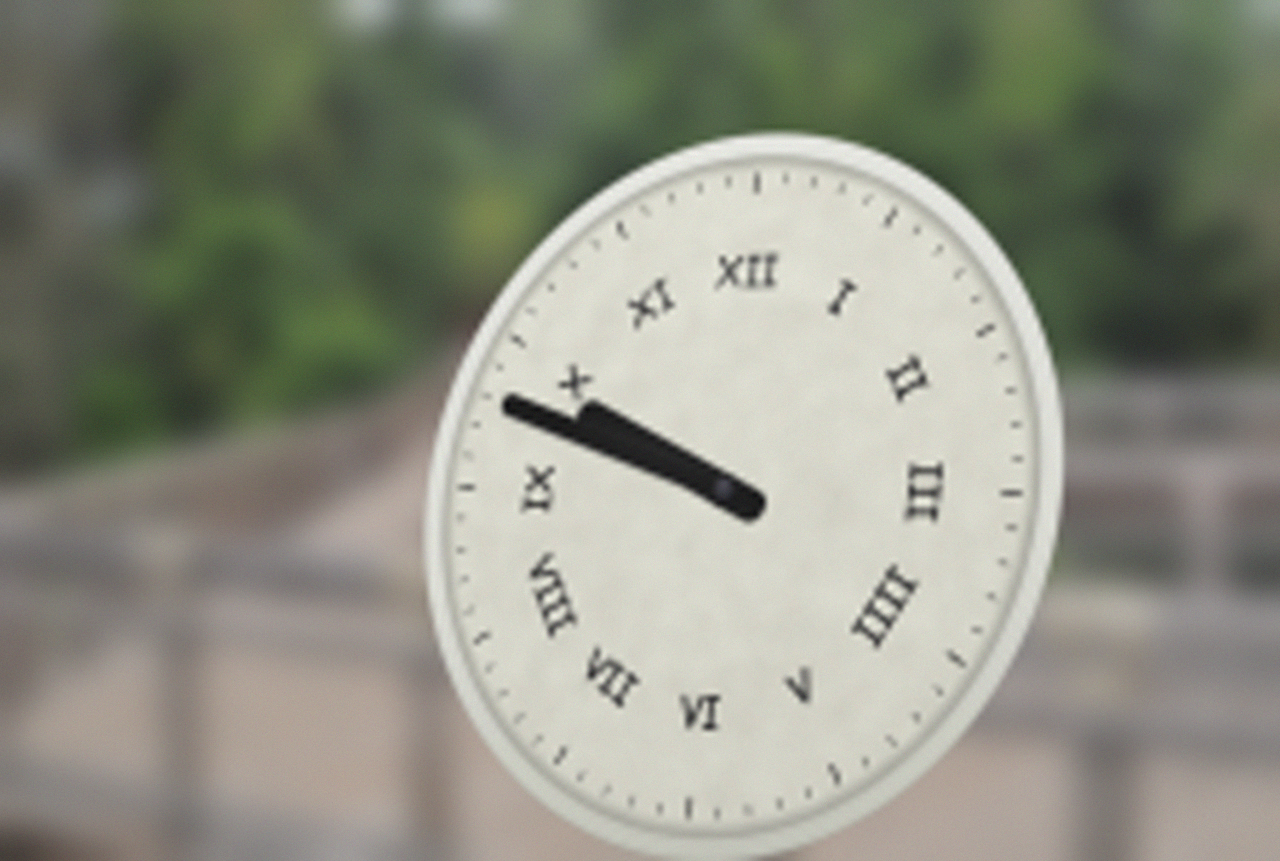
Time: 9h48
